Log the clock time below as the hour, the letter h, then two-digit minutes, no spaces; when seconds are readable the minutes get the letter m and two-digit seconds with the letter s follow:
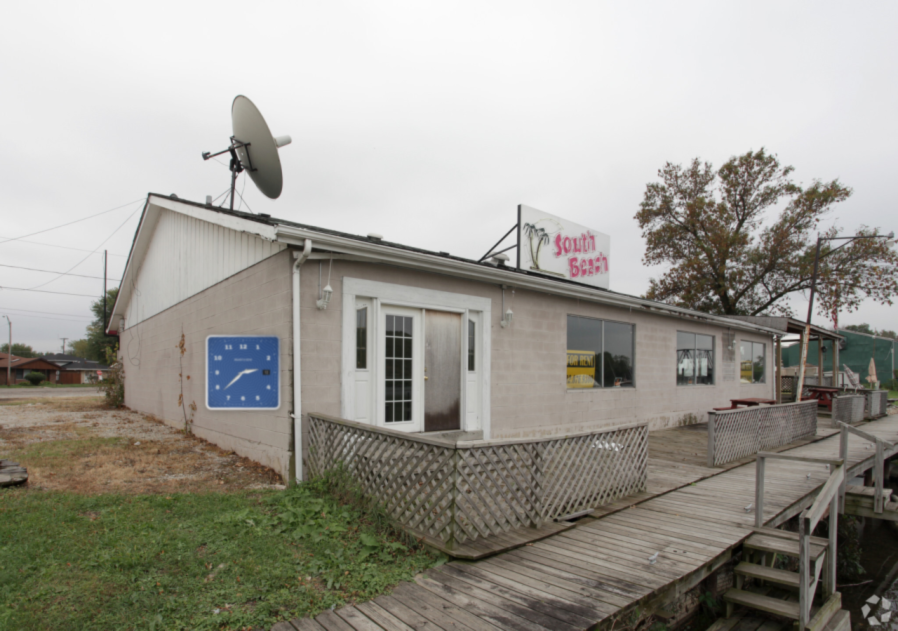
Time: 2h38
